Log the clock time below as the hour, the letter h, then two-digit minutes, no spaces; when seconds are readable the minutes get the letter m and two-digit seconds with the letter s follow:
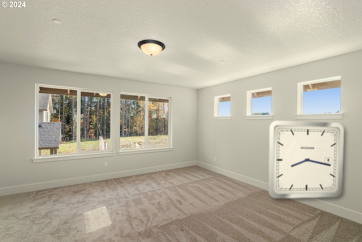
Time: 8h17
